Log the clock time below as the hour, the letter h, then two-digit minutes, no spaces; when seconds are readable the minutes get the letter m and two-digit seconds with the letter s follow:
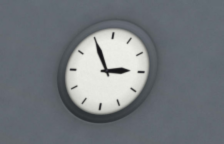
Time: 2h55
